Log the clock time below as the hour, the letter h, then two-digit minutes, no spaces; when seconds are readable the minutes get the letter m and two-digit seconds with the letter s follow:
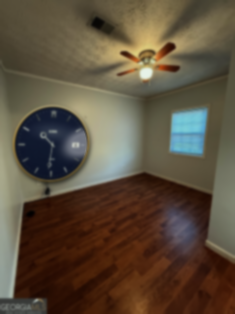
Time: 10h31
